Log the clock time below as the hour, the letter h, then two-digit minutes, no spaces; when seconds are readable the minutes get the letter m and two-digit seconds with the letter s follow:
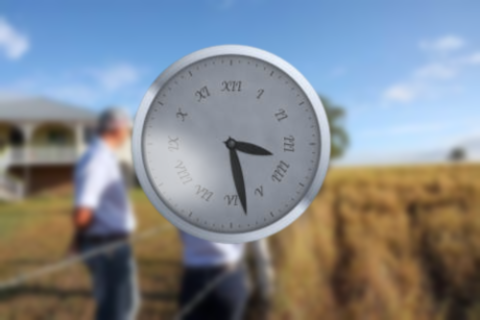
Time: 3h28
